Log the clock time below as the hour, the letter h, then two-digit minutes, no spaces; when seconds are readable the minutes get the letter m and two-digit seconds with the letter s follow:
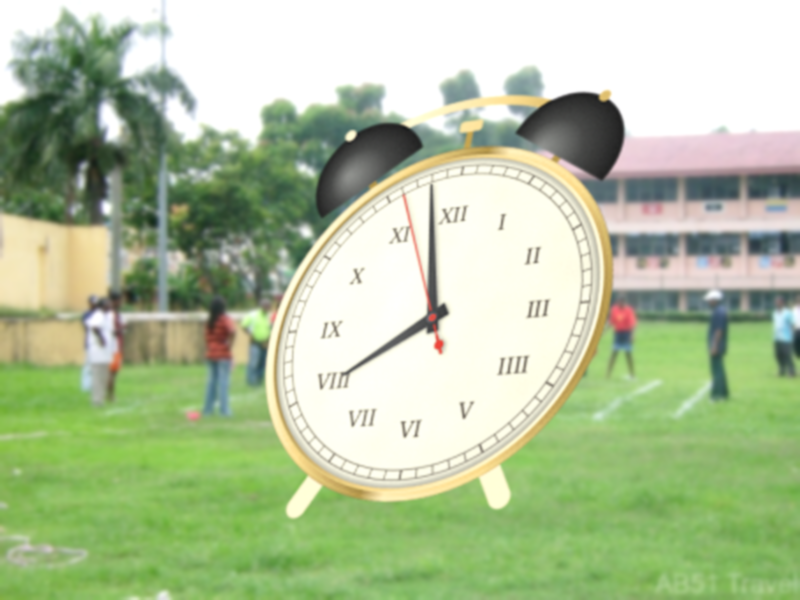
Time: 7h57m56s
